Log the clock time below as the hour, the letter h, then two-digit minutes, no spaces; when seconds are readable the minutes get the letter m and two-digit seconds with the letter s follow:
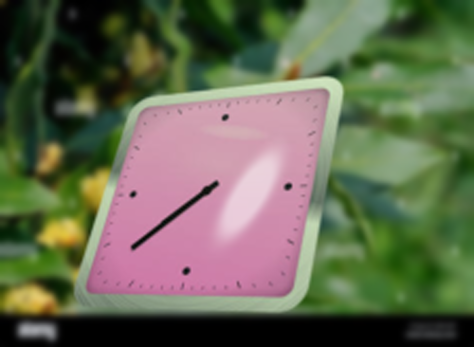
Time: 7h38
